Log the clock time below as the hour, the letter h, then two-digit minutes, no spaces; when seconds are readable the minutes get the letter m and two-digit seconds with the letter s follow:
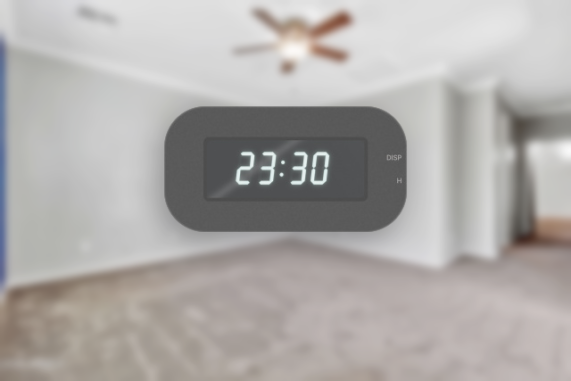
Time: 23h30
